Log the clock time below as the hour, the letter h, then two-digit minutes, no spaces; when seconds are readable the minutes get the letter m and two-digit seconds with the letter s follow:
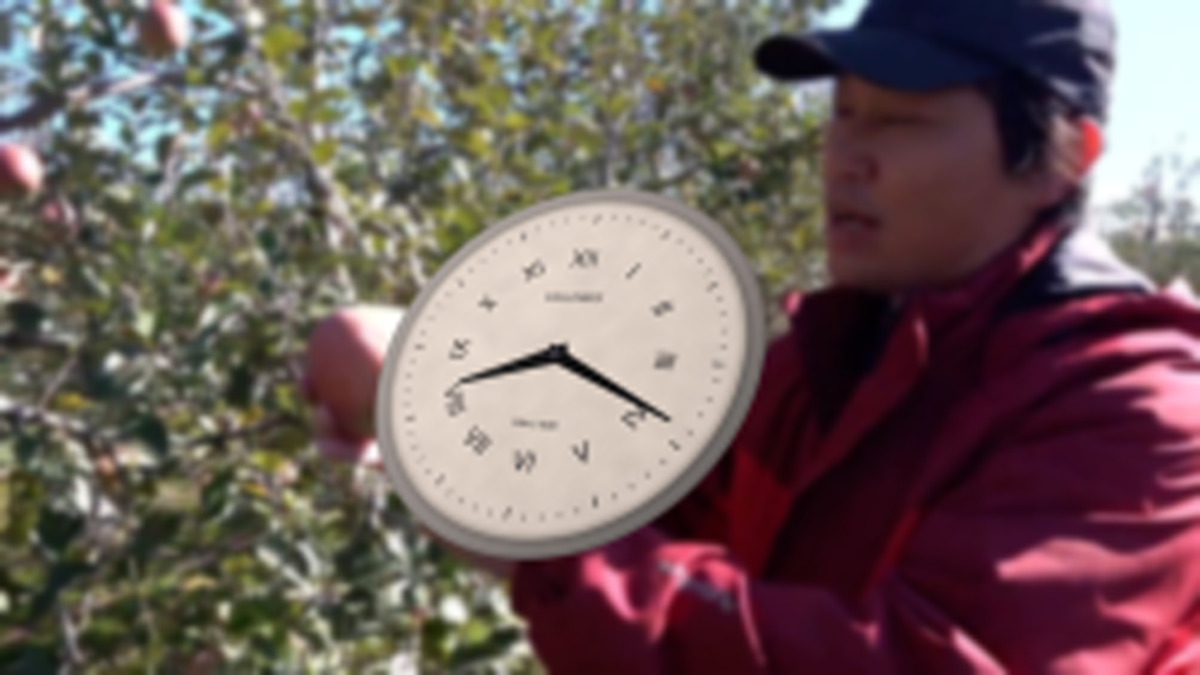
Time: 8h19
